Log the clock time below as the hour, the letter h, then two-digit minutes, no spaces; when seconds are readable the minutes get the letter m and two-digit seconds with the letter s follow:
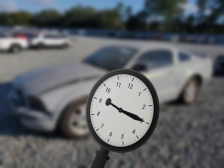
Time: 9h15
